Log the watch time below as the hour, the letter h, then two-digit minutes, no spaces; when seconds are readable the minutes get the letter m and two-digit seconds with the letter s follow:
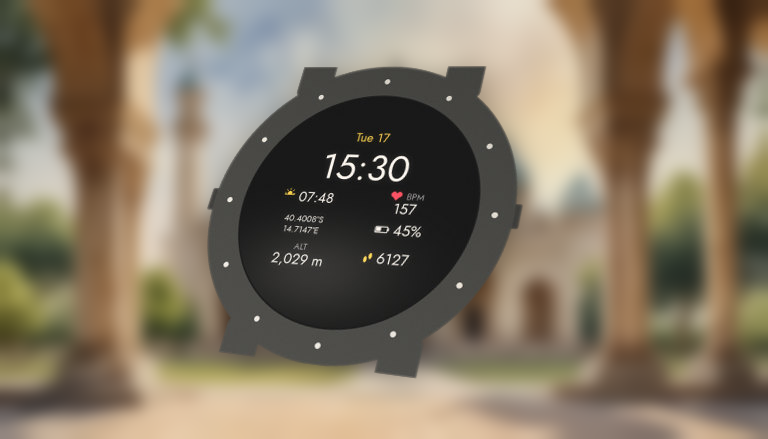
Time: 15h30
